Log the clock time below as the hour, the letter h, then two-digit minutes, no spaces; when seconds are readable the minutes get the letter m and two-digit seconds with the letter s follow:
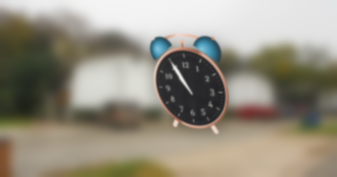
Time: 10h55
